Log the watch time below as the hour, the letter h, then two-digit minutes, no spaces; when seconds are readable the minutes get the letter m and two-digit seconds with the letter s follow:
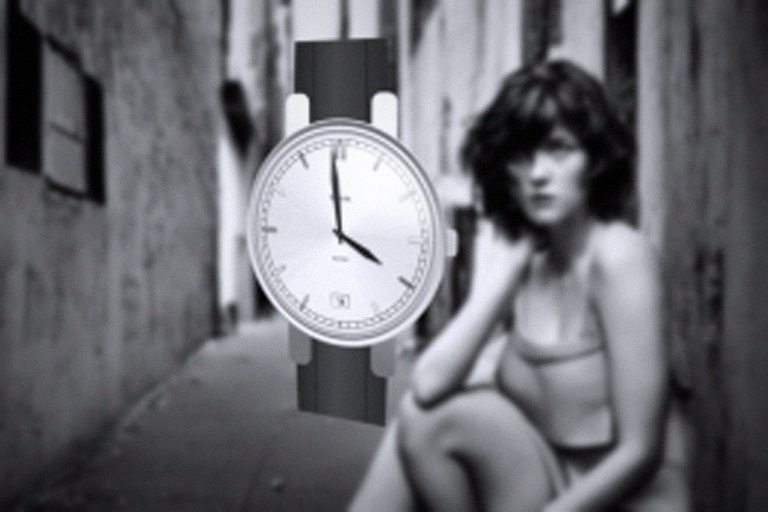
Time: 3h59
